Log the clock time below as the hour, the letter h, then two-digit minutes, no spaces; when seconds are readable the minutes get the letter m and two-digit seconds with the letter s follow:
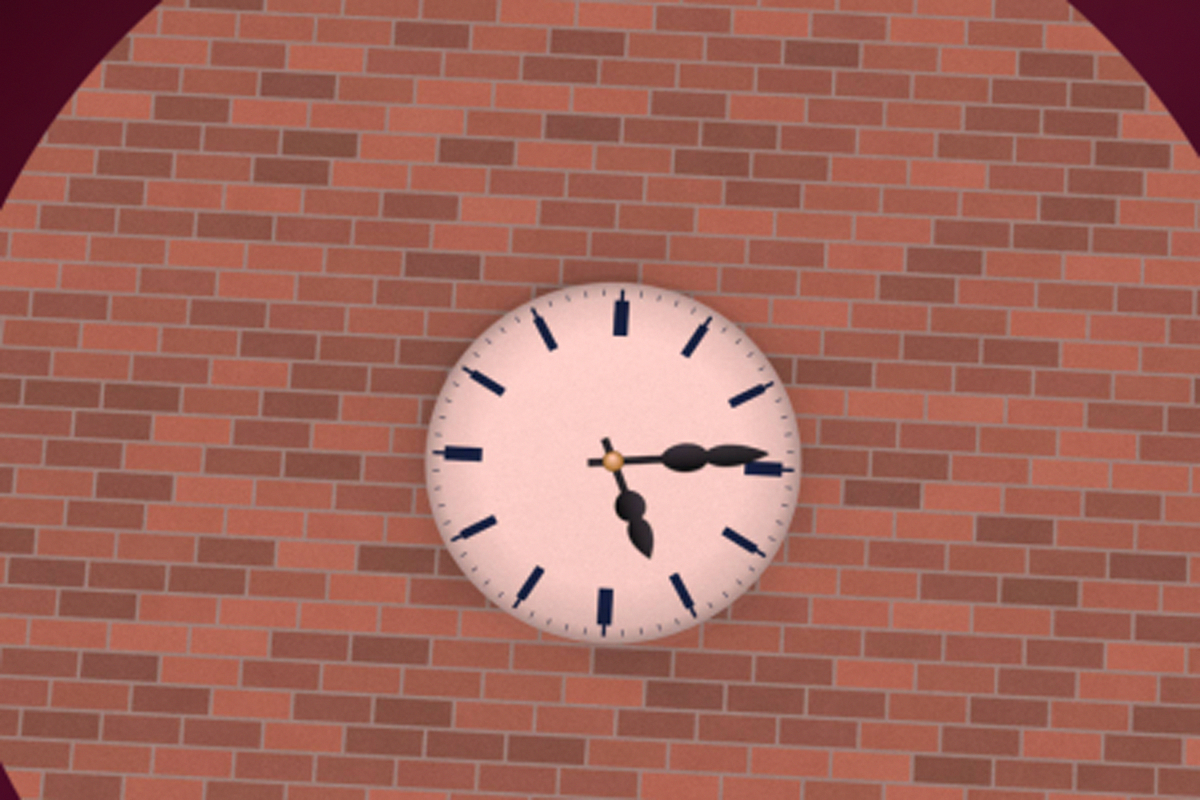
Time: 5h14
